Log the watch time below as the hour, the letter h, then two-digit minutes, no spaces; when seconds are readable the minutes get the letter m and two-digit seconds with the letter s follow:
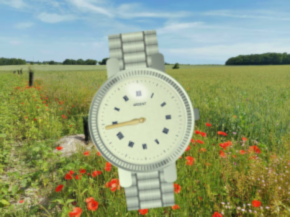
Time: 8h44
